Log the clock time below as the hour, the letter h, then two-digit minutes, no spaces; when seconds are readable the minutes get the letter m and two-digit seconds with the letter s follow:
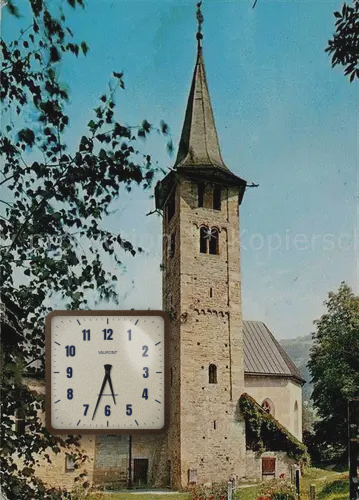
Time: 5h33
